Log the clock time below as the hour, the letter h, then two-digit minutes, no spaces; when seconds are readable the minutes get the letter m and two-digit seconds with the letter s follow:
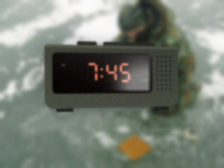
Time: 7h45
